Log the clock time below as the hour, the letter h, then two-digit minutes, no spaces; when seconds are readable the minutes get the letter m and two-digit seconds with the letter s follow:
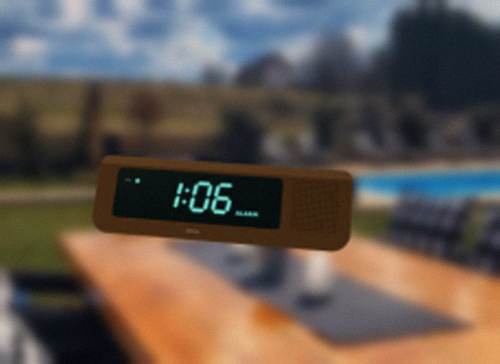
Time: 1h06
